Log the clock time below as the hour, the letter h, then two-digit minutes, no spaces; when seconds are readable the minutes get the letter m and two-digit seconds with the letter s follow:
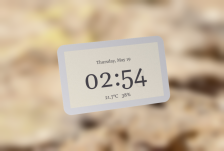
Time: 2h54
